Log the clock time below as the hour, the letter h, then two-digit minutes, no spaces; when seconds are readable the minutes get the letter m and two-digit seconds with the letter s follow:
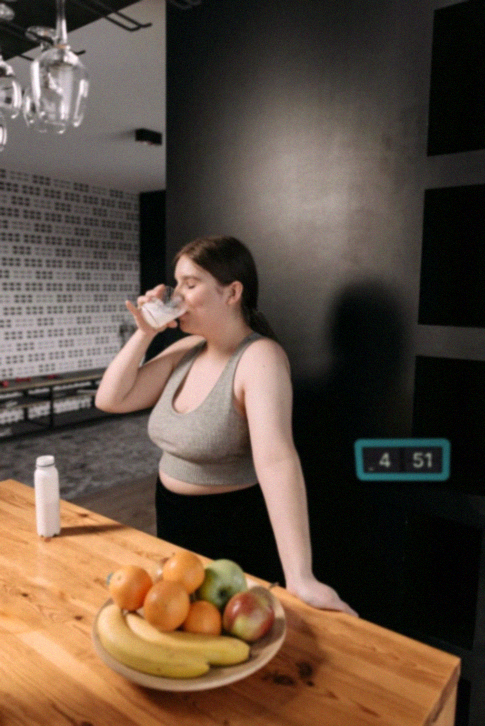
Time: 4h51
